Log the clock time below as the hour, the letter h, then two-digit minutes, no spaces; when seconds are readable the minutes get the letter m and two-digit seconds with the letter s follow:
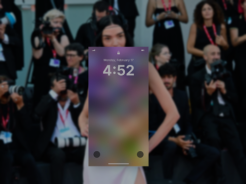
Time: 4h52
